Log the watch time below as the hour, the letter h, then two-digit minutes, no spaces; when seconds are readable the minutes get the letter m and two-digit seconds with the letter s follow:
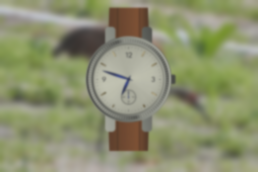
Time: 6h48
